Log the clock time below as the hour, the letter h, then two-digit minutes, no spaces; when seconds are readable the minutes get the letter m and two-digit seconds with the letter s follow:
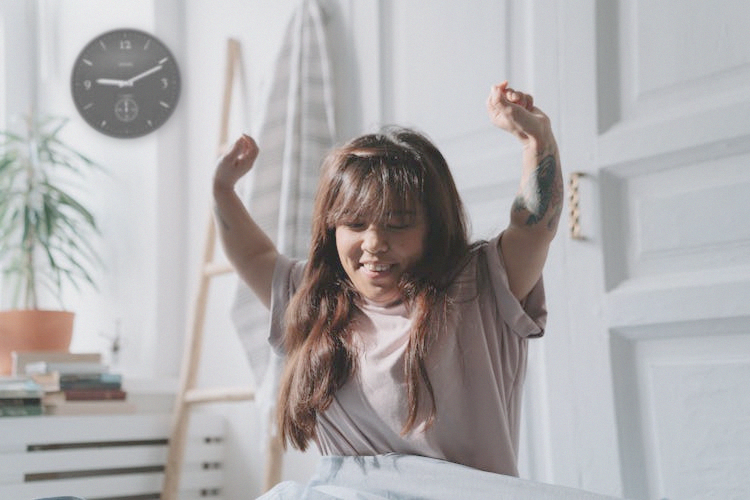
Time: 9h11
